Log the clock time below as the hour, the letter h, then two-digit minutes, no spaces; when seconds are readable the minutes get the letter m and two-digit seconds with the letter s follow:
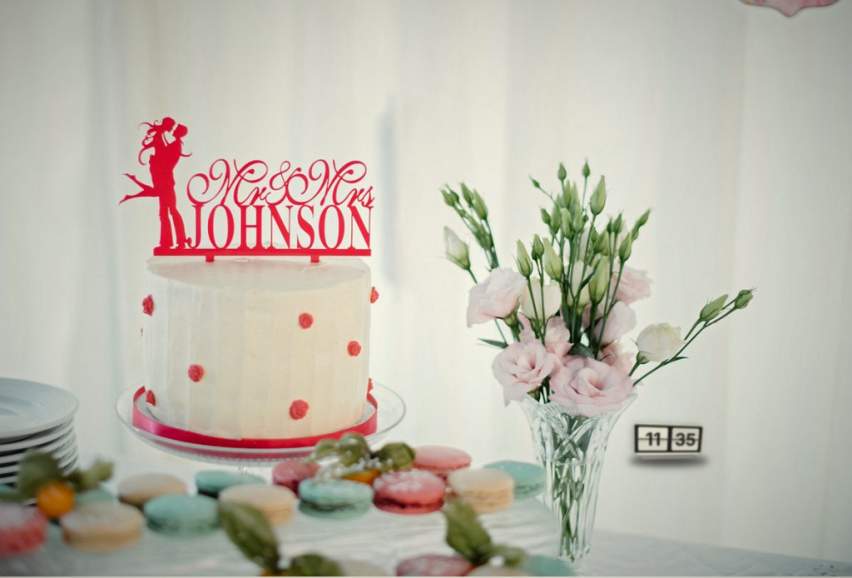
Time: 11h35
